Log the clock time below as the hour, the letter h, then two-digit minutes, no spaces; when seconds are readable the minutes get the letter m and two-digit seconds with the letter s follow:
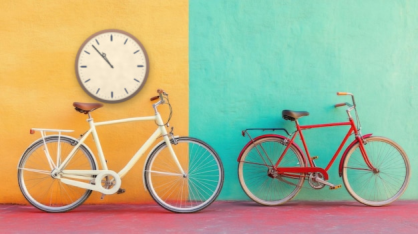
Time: 10h53
